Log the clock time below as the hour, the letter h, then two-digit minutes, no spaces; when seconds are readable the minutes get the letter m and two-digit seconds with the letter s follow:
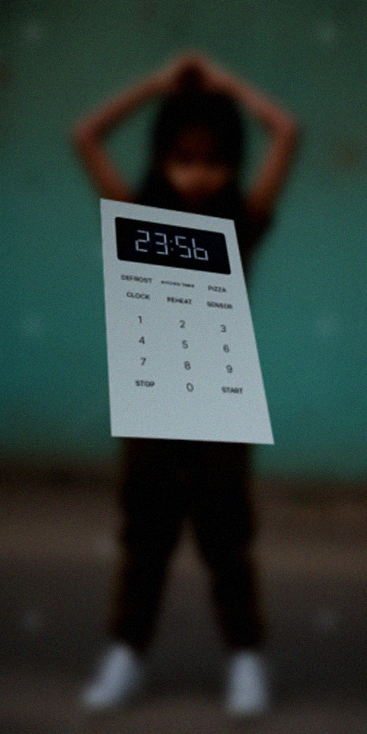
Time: 23h56
